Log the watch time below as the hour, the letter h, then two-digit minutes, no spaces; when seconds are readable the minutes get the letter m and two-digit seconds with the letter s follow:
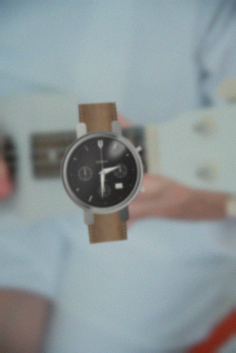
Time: 2h31
